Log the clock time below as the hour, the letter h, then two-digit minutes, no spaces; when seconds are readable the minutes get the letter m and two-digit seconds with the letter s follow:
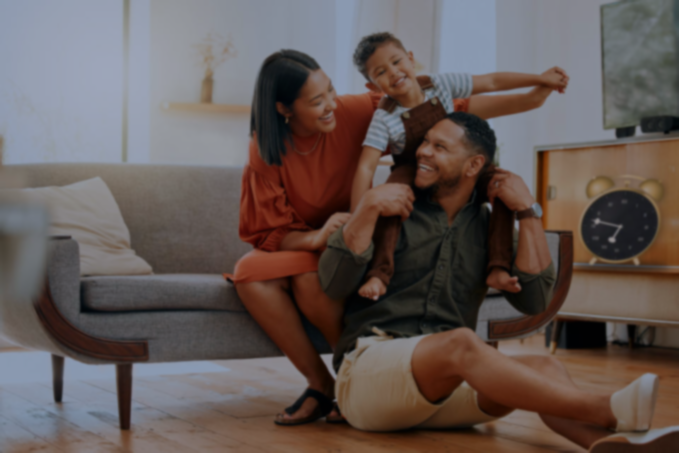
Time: 6h47
